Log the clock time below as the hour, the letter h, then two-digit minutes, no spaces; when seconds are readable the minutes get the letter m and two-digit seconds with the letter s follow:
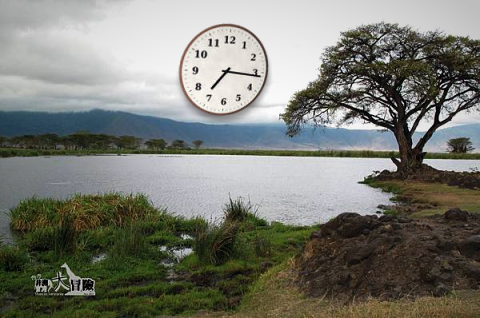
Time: 7h16
